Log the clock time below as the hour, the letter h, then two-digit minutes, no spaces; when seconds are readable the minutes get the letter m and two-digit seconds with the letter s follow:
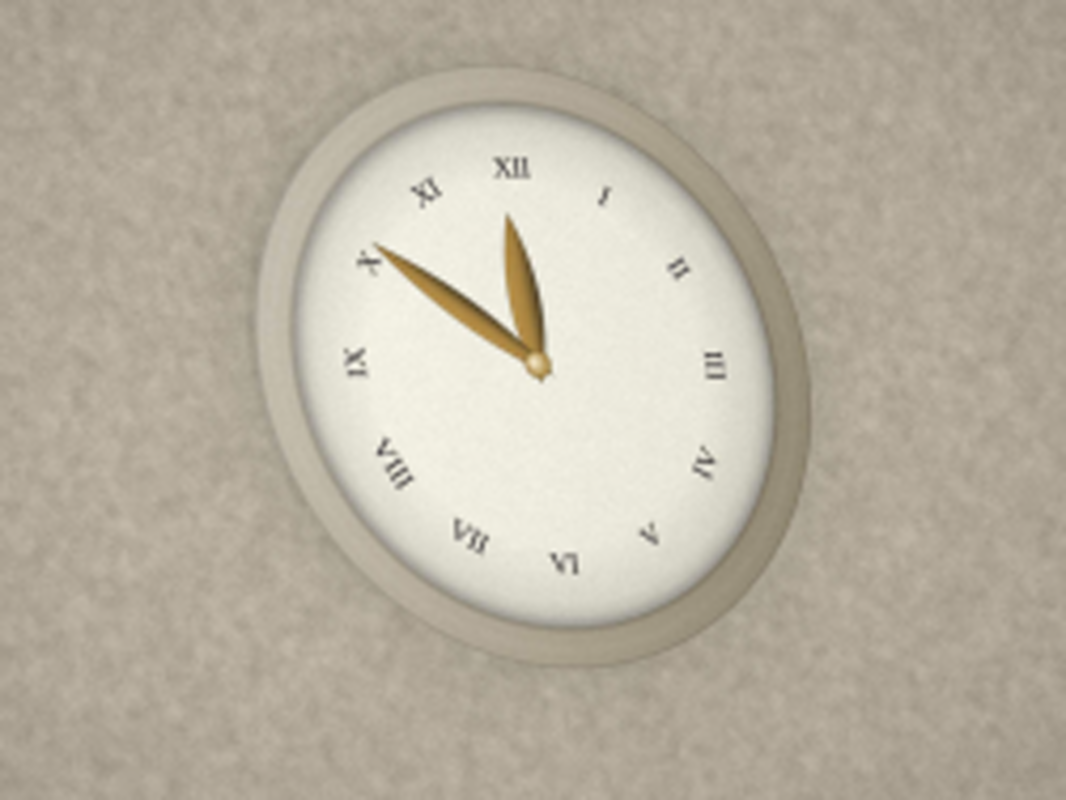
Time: 11h51
